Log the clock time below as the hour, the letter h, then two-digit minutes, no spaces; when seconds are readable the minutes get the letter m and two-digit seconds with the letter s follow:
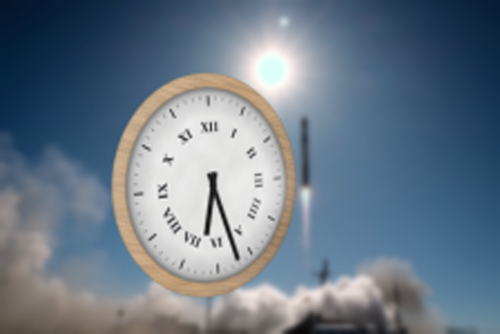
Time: 6h27
